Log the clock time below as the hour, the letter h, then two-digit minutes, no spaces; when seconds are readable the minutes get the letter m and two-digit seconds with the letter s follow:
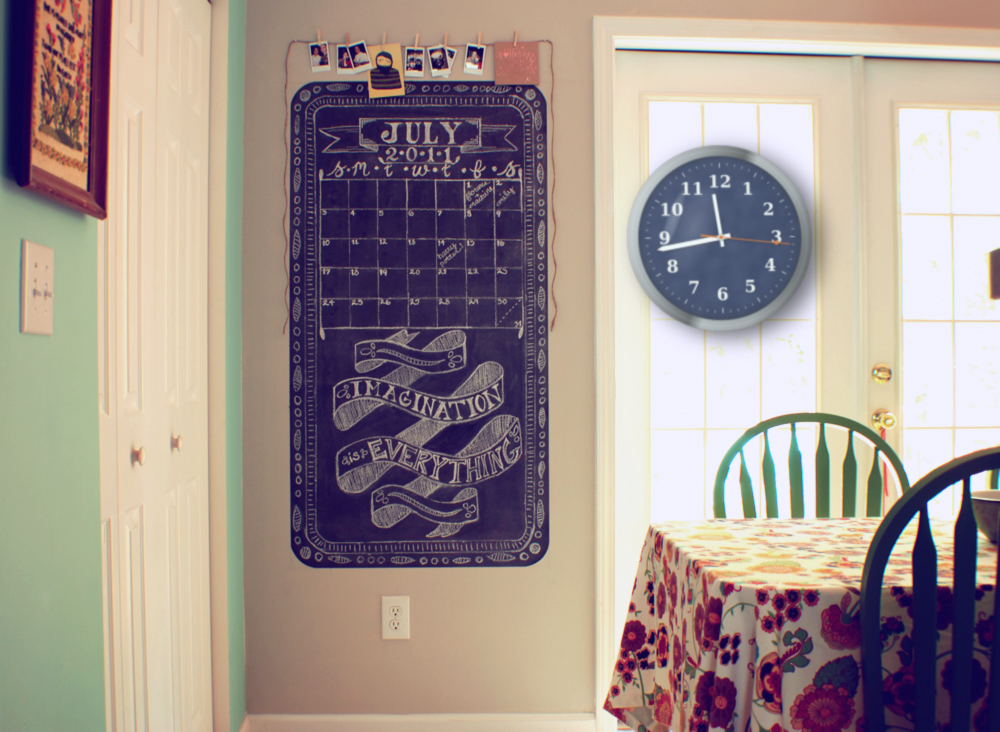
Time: 11h43m16s
